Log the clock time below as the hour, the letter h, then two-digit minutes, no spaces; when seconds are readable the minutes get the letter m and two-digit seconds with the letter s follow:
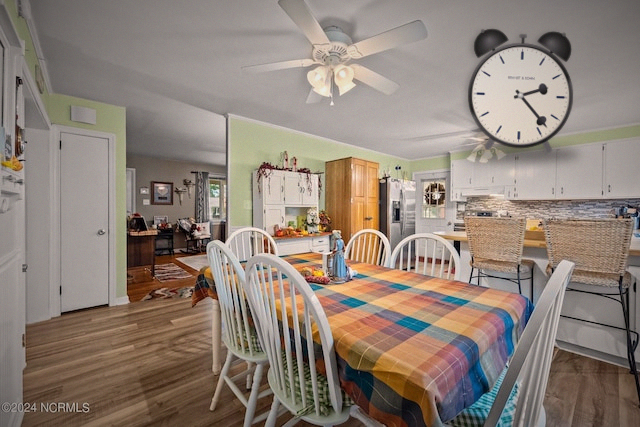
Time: 2h23
